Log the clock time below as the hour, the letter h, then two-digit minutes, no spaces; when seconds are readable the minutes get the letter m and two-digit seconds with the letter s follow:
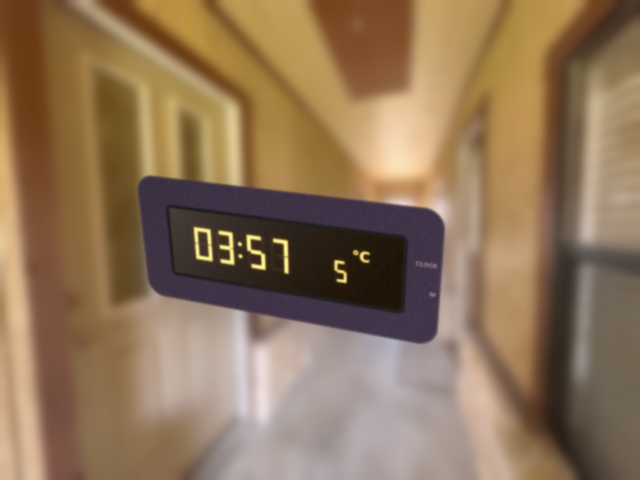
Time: 3h57
